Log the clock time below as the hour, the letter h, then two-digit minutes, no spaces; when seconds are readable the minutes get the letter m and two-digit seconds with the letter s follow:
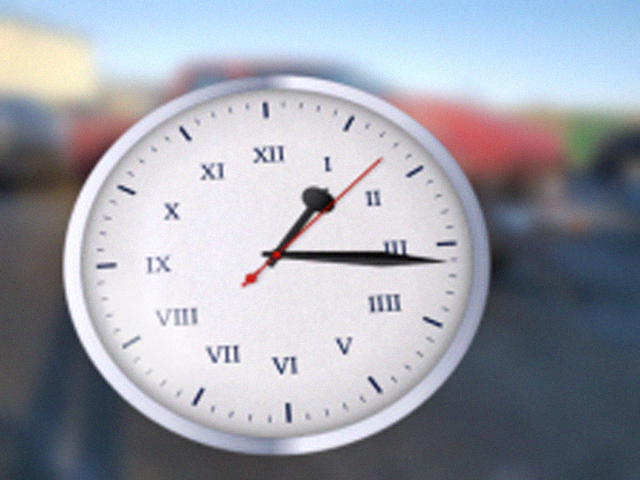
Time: 1h16m08s
